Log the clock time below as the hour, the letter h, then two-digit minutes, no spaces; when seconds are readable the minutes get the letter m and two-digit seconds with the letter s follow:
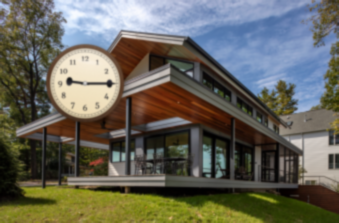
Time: 9h15
